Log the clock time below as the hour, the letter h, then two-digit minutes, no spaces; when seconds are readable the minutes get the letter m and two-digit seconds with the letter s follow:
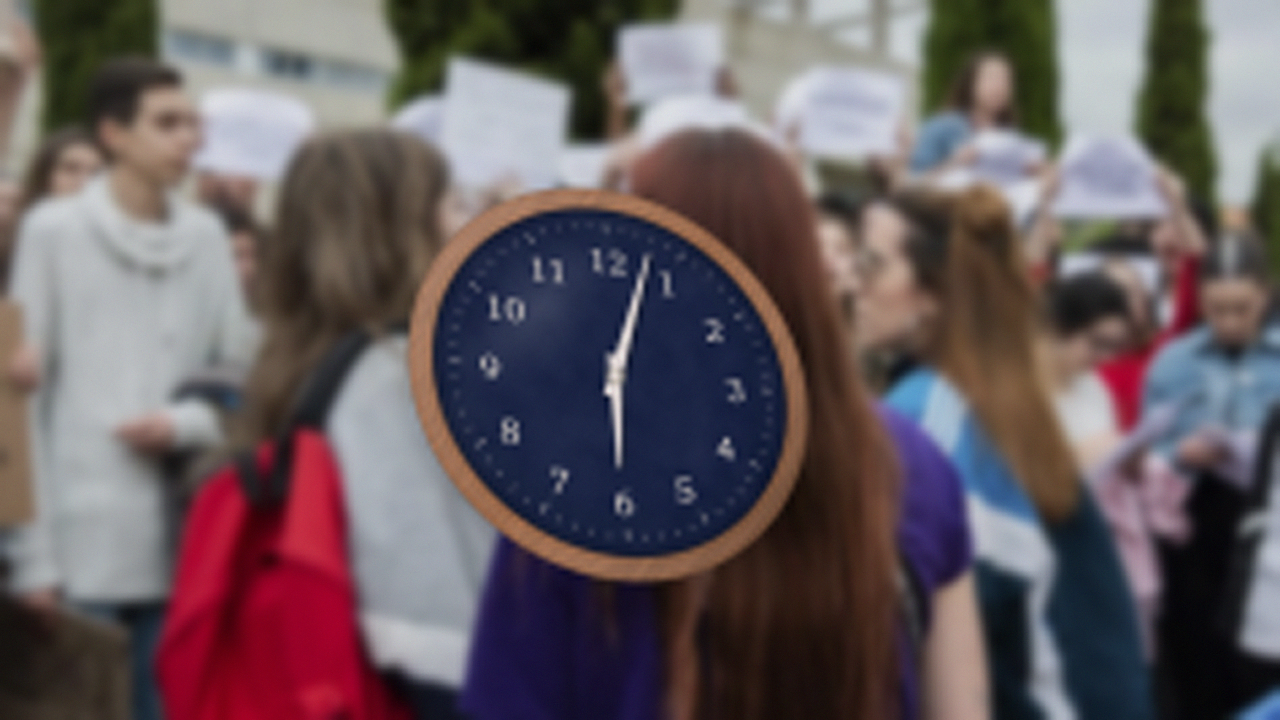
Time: 6h03
